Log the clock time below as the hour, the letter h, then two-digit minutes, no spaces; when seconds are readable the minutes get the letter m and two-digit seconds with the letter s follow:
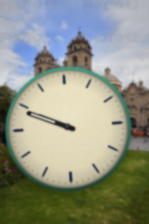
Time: 9h49
